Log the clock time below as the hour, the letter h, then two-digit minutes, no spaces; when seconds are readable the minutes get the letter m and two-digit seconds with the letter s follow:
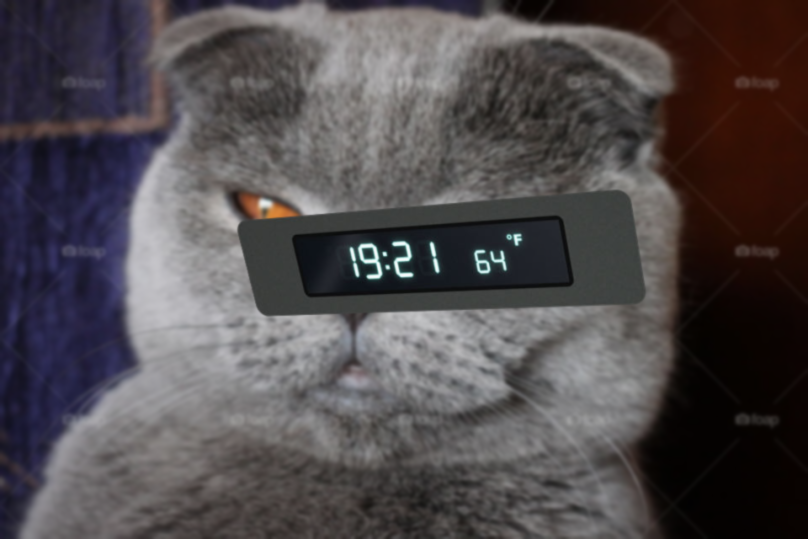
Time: 19h21
